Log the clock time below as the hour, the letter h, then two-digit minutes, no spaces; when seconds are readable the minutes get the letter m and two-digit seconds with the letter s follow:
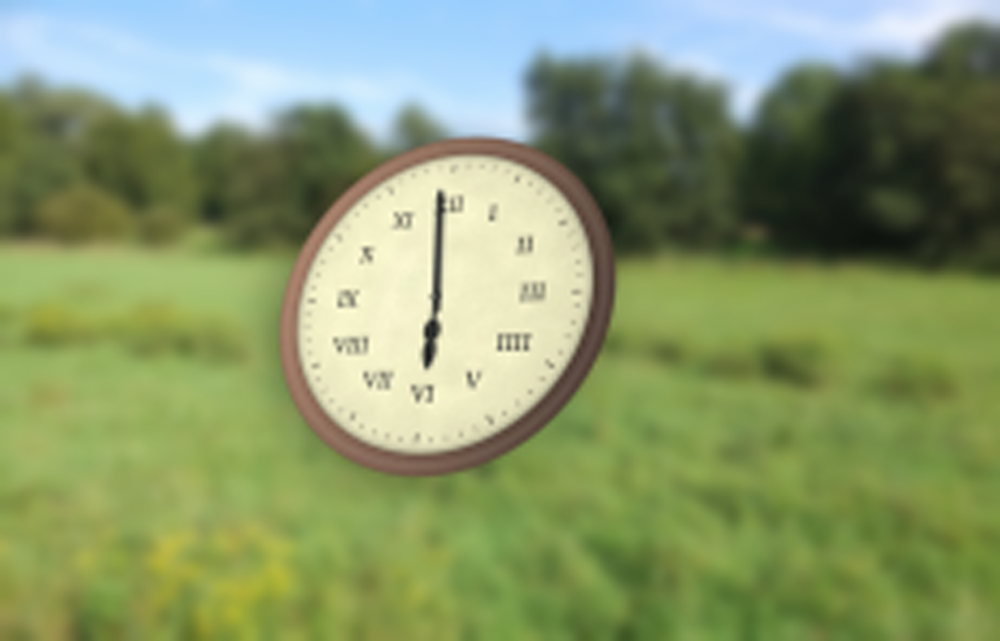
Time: 5h59
